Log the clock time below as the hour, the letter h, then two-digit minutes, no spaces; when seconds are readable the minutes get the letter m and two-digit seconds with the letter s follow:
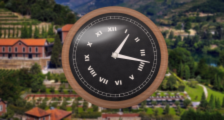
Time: 1h18
